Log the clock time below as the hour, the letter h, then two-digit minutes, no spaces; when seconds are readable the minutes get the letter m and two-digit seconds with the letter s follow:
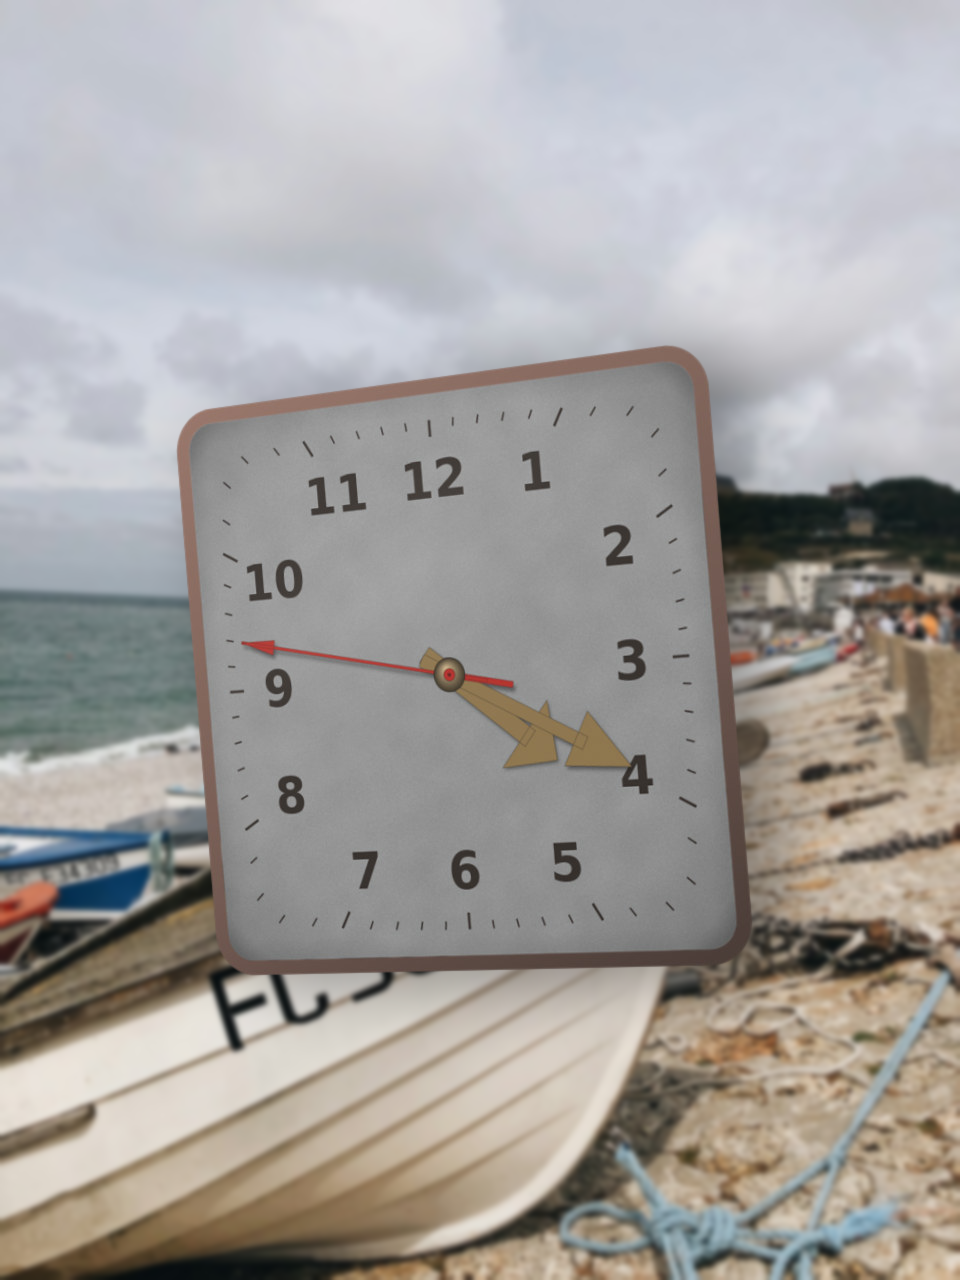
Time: 4h19m47s
